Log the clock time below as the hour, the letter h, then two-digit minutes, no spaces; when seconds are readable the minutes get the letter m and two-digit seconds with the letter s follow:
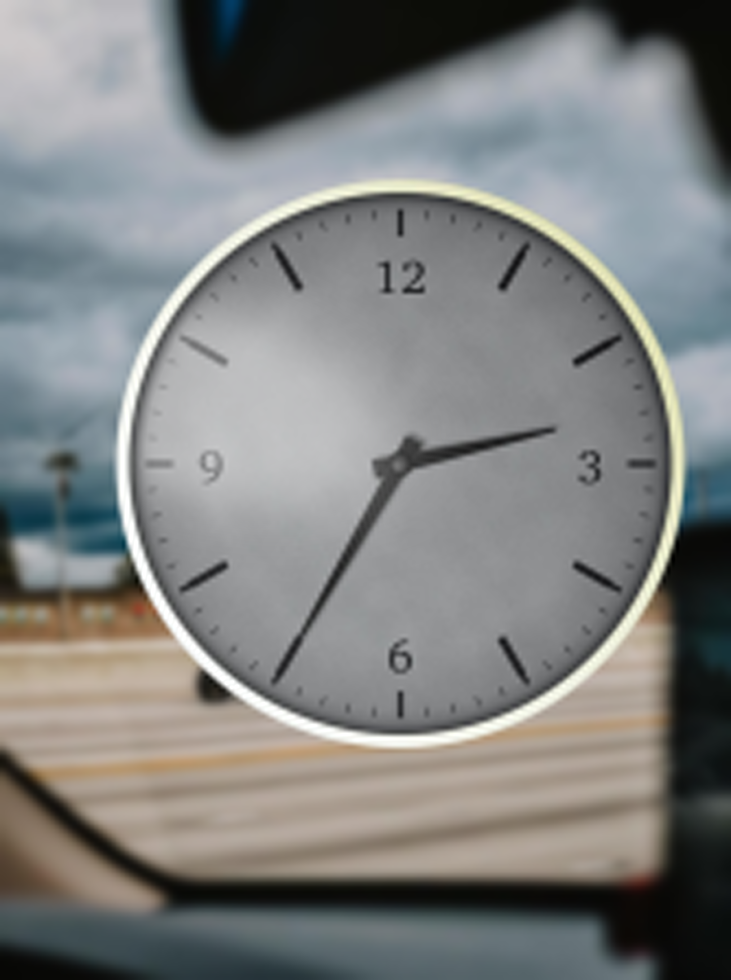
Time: 2h35
